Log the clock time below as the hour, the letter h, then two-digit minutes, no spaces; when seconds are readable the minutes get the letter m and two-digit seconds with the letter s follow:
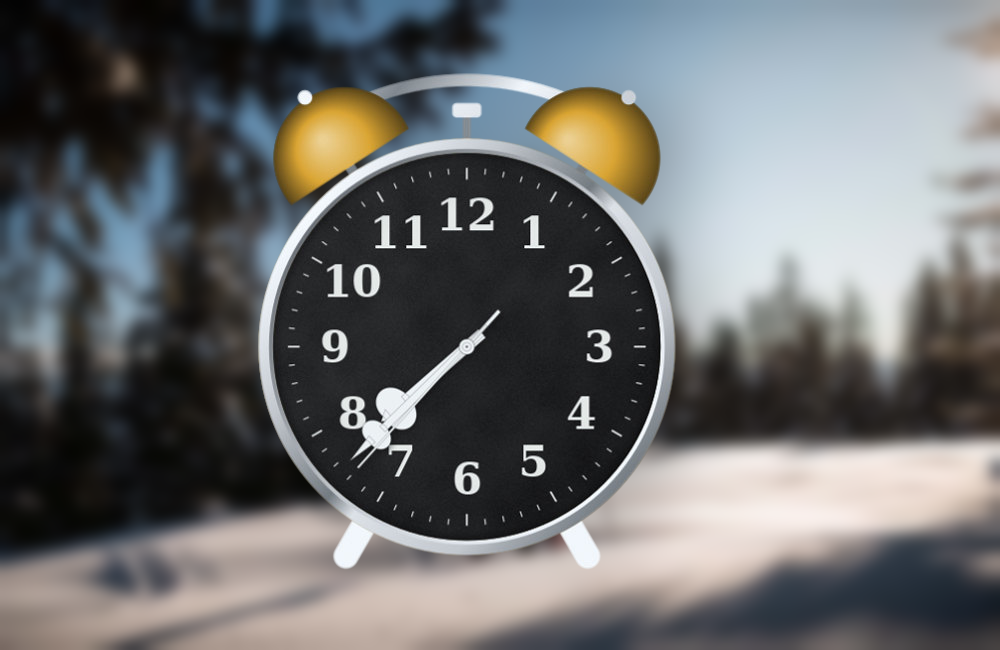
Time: 7h37m37s
